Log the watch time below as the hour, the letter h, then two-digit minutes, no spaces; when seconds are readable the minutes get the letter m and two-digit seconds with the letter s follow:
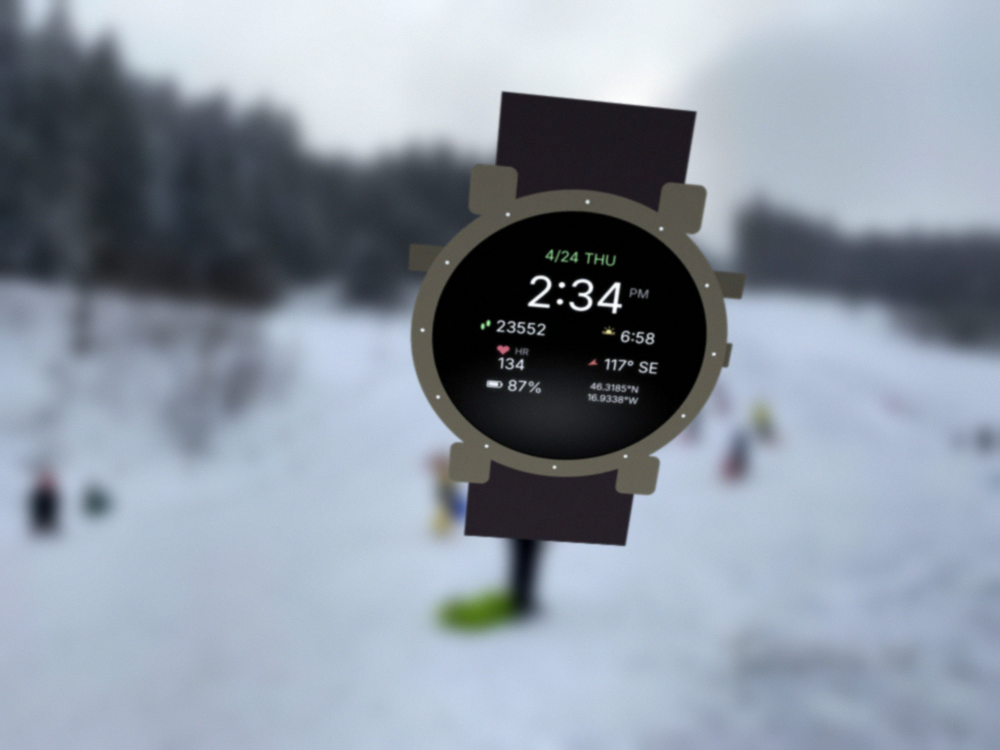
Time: 2h34
